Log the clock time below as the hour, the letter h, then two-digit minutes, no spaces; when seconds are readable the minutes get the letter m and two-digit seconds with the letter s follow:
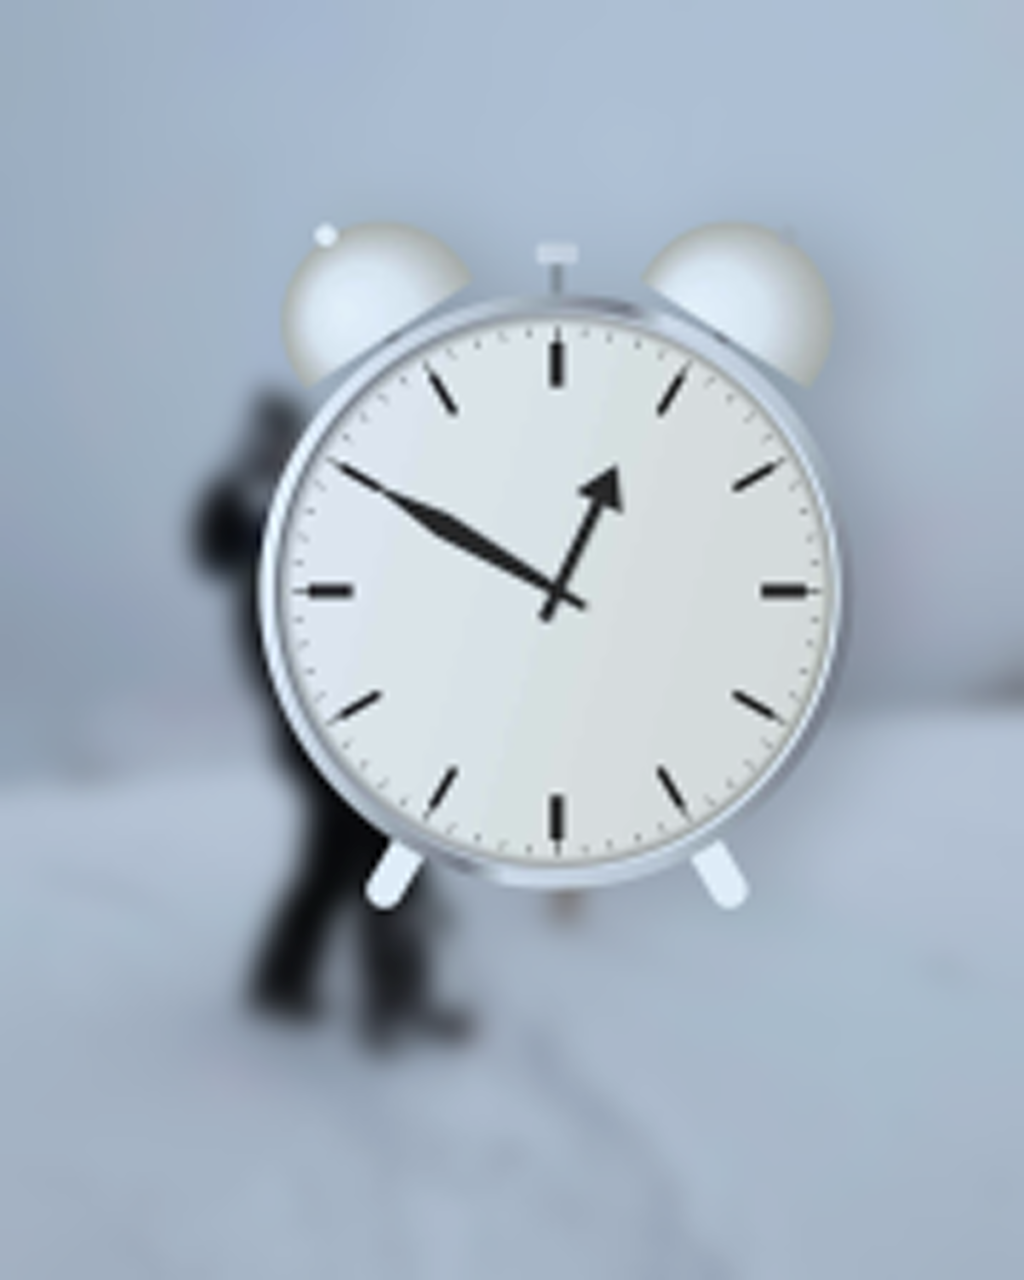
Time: 12h50
